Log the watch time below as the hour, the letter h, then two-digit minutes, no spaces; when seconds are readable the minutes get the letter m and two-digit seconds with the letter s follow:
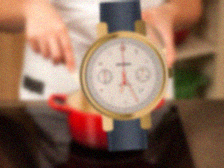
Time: 6h26
